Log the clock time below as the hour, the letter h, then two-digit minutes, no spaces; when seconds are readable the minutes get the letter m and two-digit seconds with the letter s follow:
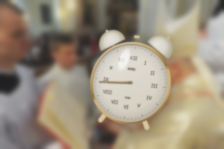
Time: 8h44
